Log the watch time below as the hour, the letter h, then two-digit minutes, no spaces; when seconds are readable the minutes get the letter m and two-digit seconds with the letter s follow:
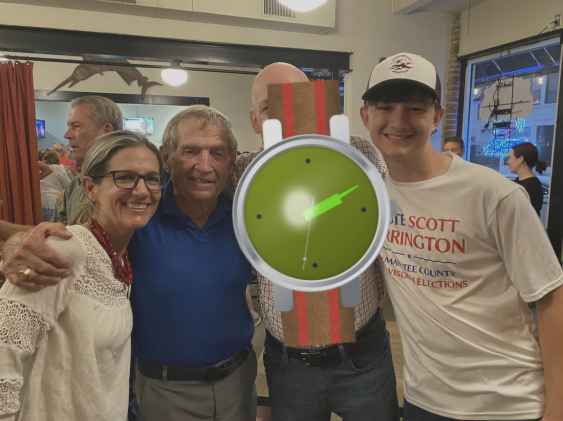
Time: 2h10m32s
